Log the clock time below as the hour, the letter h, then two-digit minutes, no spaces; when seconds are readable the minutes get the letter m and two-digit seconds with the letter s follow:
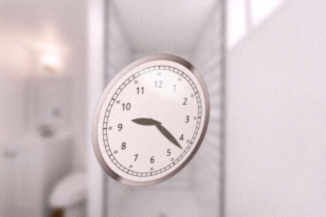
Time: 9h22
